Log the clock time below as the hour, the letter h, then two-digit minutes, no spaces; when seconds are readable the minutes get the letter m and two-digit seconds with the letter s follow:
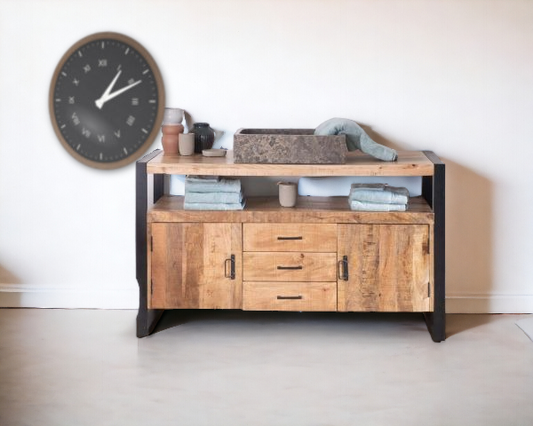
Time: 1h11
